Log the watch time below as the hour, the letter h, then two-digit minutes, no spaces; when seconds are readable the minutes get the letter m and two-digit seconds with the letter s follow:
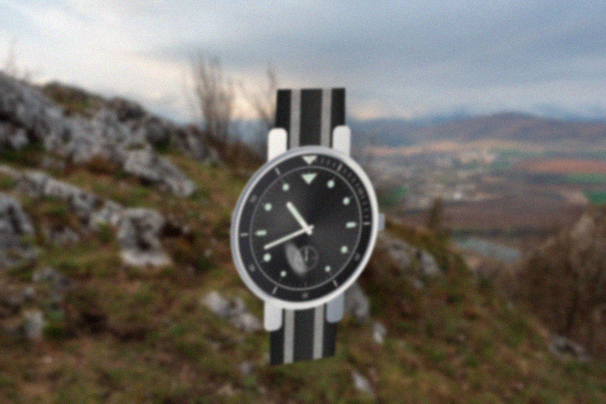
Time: 10h42
